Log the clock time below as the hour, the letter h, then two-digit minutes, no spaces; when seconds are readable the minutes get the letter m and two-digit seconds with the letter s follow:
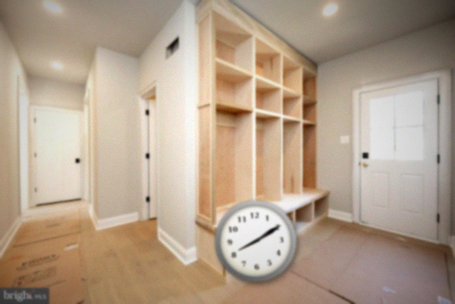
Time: 8h10
